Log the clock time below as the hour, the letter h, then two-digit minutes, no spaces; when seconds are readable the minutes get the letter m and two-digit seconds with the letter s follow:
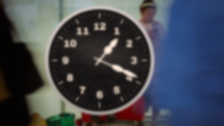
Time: 1h19
